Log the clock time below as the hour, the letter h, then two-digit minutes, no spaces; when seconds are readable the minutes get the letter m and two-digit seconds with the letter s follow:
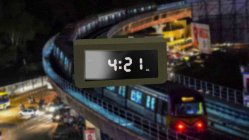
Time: 4h21
